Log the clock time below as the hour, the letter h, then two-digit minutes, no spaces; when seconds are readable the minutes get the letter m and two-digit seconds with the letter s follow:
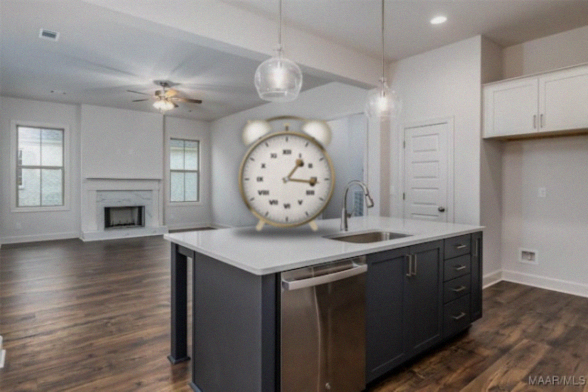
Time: 1h16
